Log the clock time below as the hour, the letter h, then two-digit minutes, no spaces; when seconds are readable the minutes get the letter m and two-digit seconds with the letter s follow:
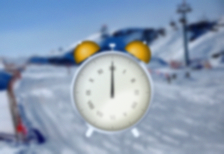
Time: 12h00
